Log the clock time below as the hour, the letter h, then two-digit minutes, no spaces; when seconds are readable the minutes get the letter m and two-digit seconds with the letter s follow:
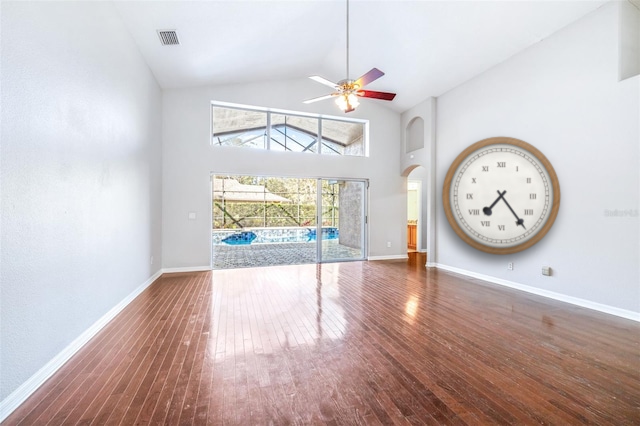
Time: 7h24
